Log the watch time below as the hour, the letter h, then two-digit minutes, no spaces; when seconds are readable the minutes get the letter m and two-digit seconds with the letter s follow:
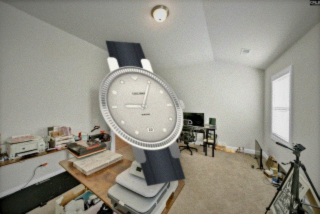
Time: 9h05
